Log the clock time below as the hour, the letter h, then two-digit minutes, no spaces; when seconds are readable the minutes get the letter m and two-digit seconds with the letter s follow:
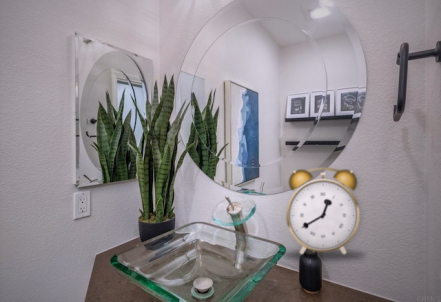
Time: 12h40
